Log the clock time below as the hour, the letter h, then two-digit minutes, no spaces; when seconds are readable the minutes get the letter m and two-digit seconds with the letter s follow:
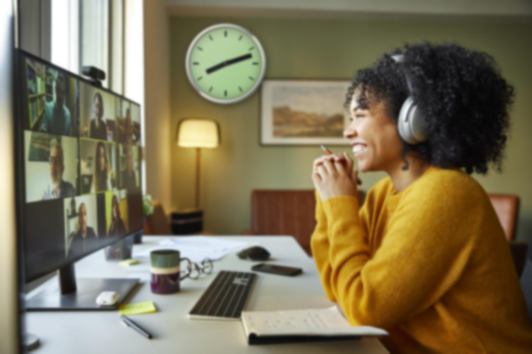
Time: 8h12
